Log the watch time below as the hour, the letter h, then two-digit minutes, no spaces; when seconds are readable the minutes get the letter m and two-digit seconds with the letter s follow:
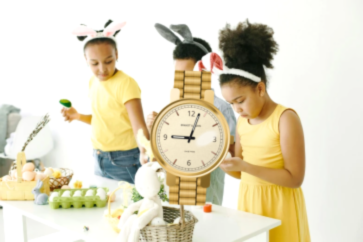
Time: 9h03
